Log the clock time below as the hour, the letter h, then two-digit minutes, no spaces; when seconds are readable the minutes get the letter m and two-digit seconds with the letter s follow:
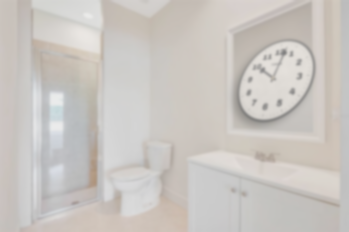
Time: 10h02
